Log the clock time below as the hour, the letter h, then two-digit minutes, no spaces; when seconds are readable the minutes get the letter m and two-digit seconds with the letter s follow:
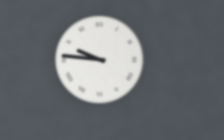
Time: 9h46
